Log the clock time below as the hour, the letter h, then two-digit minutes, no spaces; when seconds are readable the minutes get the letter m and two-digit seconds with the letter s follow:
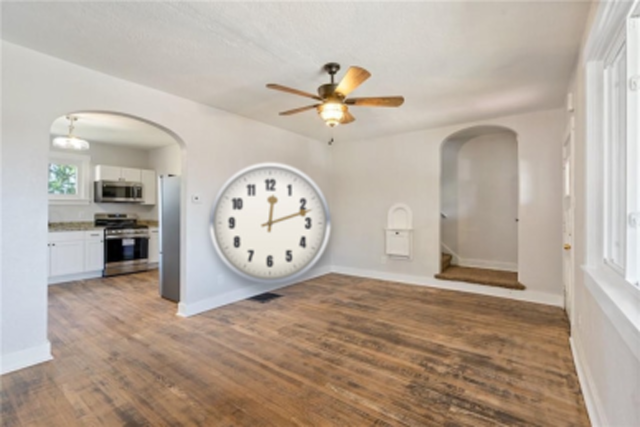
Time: 12h12
